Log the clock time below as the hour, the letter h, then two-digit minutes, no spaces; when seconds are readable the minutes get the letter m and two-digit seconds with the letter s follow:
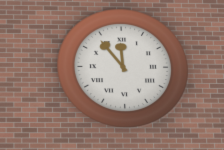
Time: 11h54
